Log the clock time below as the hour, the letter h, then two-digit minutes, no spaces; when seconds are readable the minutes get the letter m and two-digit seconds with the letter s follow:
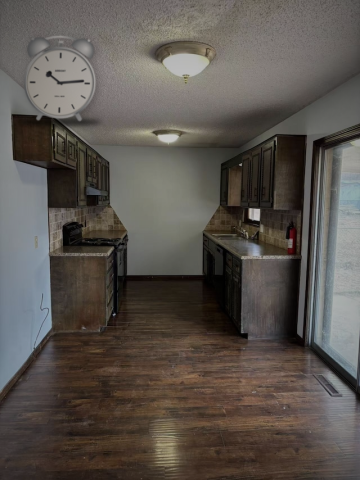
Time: 10h14
